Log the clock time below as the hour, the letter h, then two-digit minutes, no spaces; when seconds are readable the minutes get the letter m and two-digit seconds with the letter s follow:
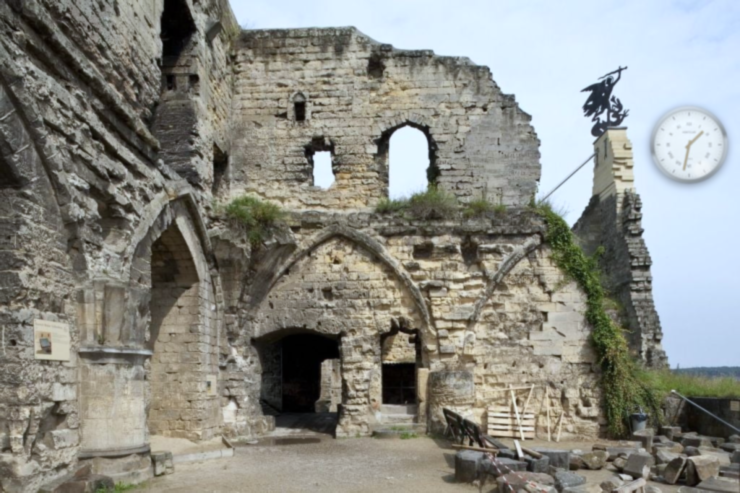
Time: 1h32
